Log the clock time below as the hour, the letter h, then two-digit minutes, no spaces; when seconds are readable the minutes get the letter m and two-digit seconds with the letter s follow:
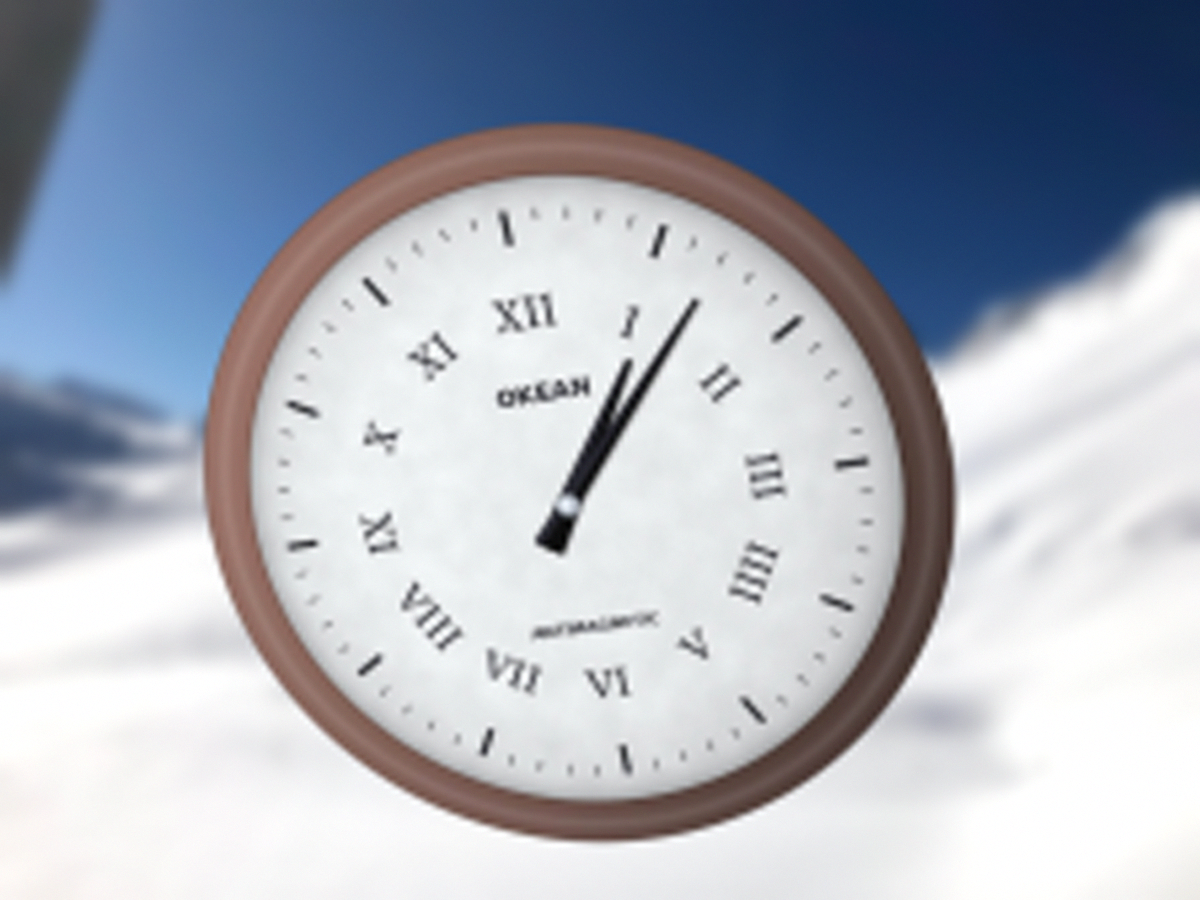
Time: 1h07
